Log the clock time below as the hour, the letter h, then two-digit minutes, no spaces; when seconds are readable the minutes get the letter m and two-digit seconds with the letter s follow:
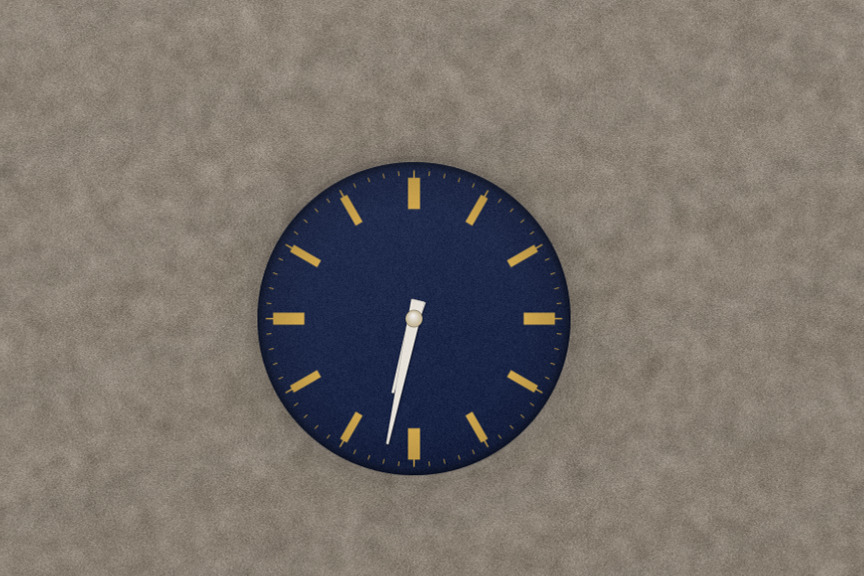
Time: 6h32
